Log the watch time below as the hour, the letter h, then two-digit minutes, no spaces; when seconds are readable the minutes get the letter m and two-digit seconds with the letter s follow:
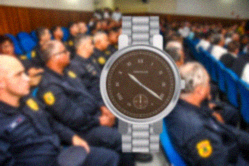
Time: 10h21
